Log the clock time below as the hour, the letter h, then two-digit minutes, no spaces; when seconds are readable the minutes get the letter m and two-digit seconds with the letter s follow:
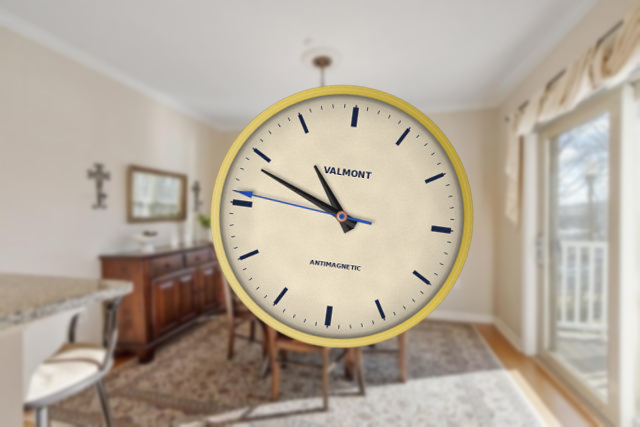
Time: 10h48m46s
